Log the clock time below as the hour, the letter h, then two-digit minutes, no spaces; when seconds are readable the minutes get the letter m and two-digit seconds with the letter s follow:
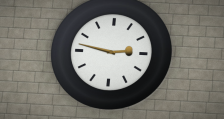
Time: 2h47
